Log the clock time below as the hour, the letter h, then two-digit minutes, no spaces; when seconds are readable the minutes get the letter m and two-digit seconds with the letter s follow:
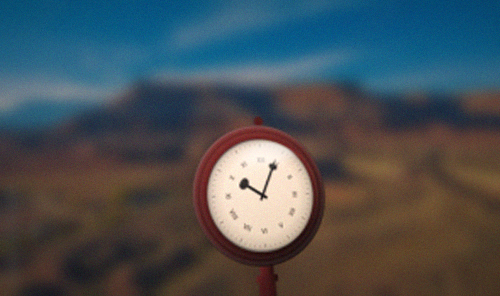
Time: 10h04
